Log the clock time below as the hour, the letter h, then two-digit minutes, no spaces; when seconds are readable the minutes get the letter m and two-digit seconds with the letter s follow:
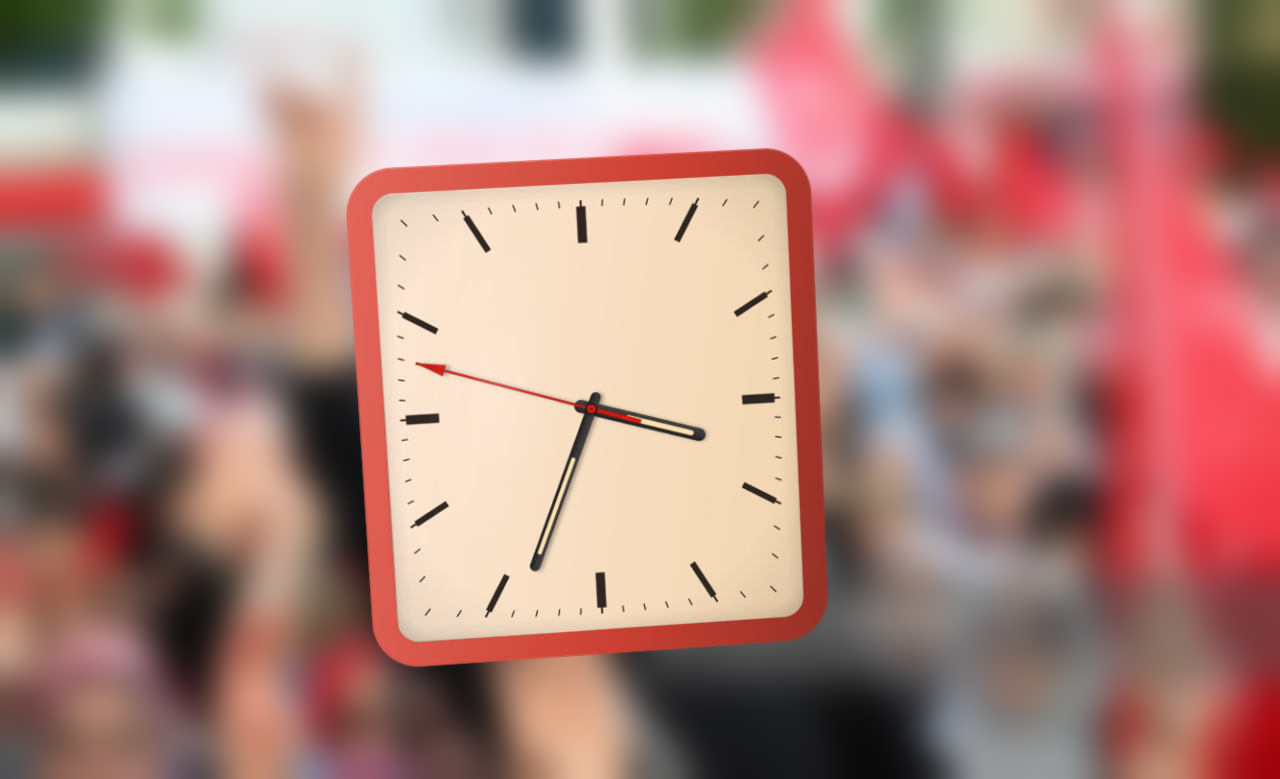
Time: 3h33m48s
